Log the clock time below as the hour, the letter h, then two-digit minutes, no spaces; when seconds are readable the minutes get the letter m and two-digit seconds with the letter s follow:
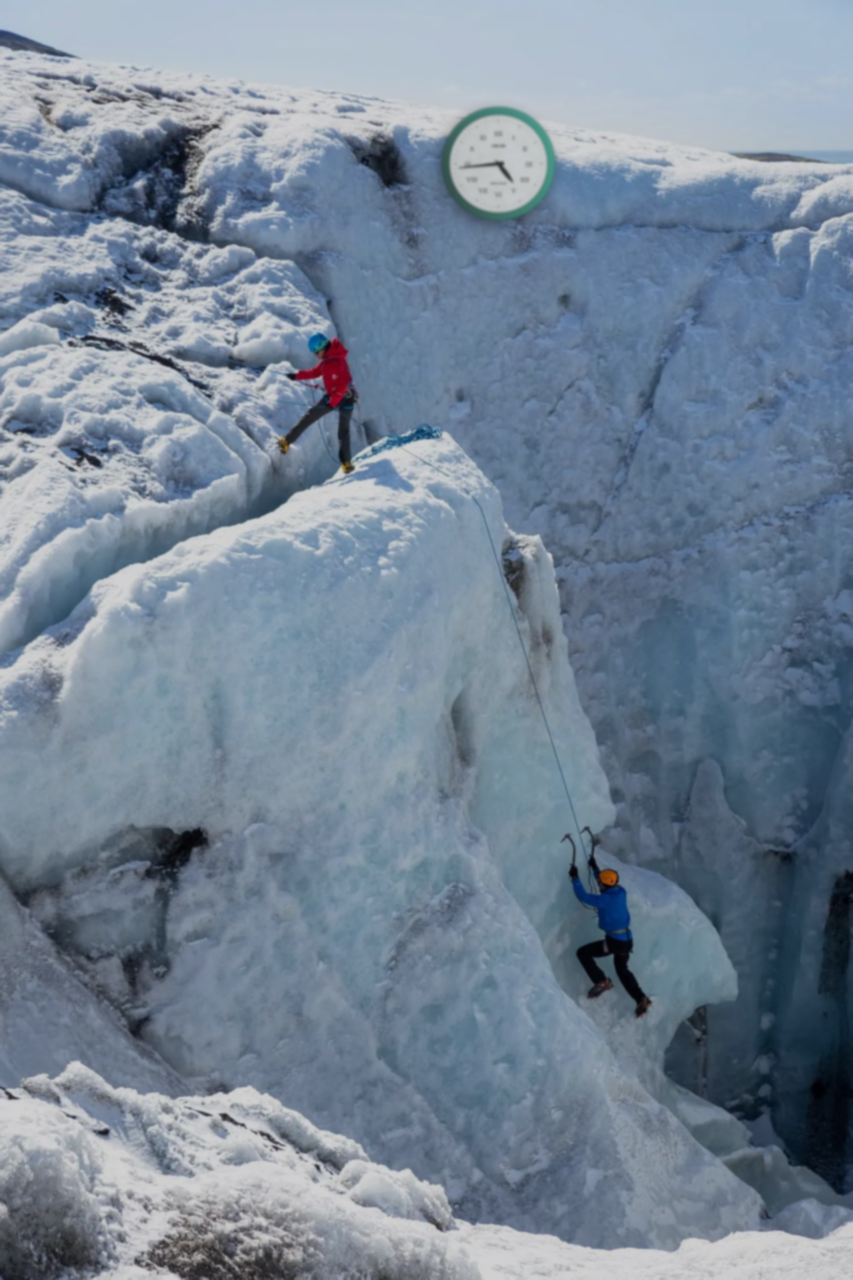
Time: 4h44
